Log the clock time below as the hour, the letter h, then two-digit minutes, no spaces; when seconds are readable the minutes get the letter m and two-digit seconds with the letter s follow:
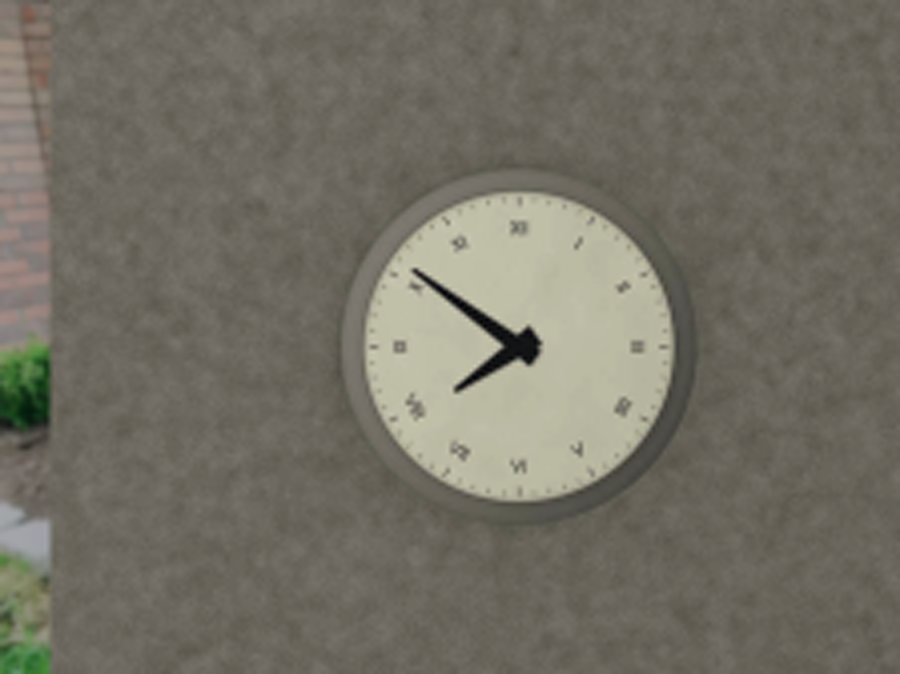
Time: 7h51
